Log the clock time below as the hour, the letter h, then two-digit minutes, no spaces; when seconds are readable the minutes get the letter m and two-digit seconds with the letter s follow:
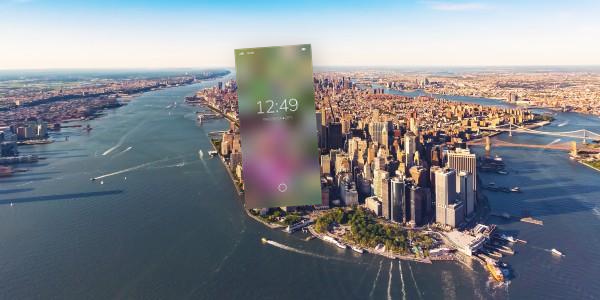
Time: 12h49
